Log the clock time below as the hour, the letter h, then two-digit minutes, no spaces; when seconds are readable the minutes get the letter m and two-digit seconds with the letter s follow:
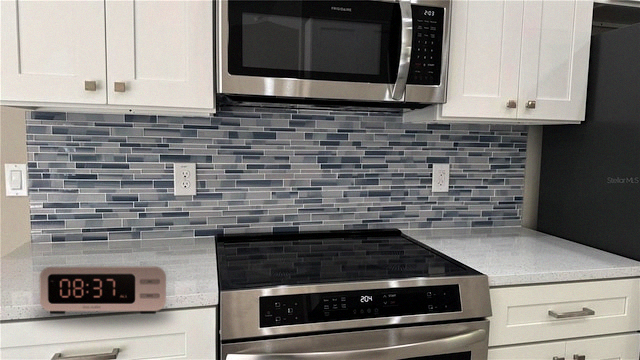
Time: 8h37
